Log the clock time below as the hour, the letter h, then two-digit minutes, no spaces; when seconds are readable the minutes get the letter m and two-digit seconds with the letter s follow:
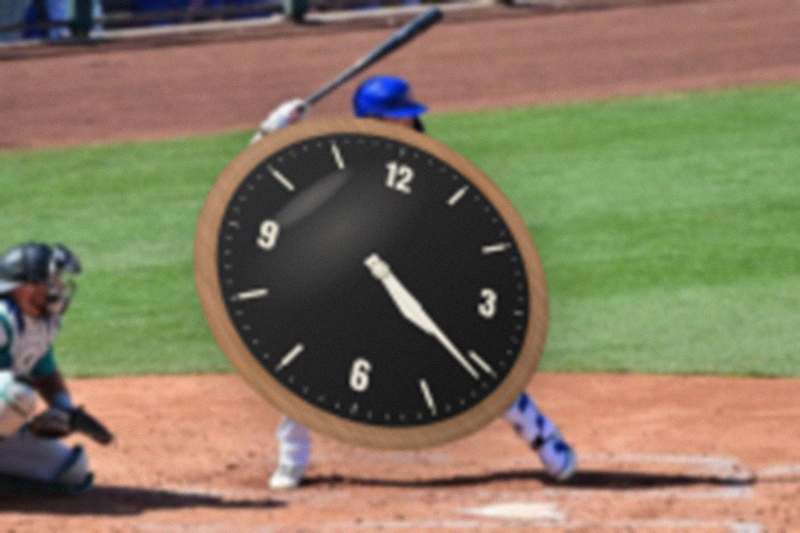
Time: 4h21
